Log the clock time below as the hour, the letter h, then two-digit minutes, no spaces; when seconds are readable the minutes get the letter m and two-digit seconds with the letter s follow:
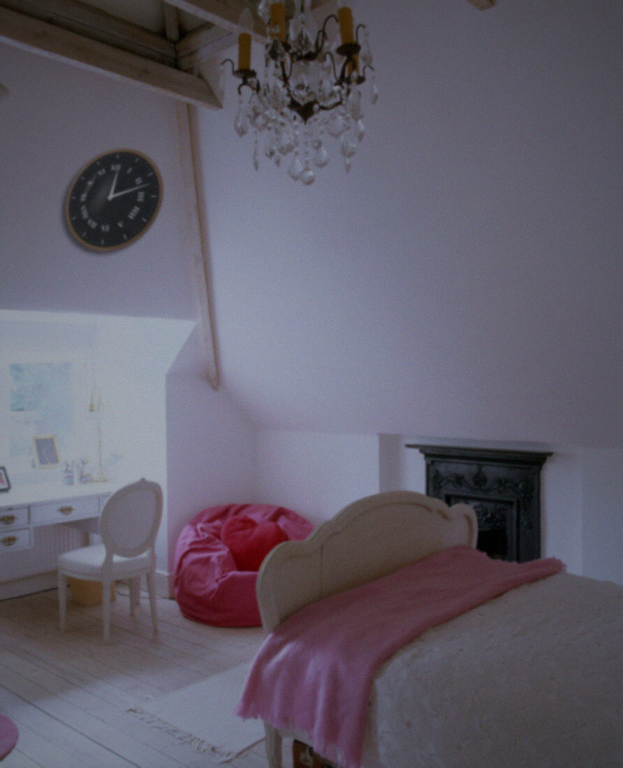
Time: 12h12
